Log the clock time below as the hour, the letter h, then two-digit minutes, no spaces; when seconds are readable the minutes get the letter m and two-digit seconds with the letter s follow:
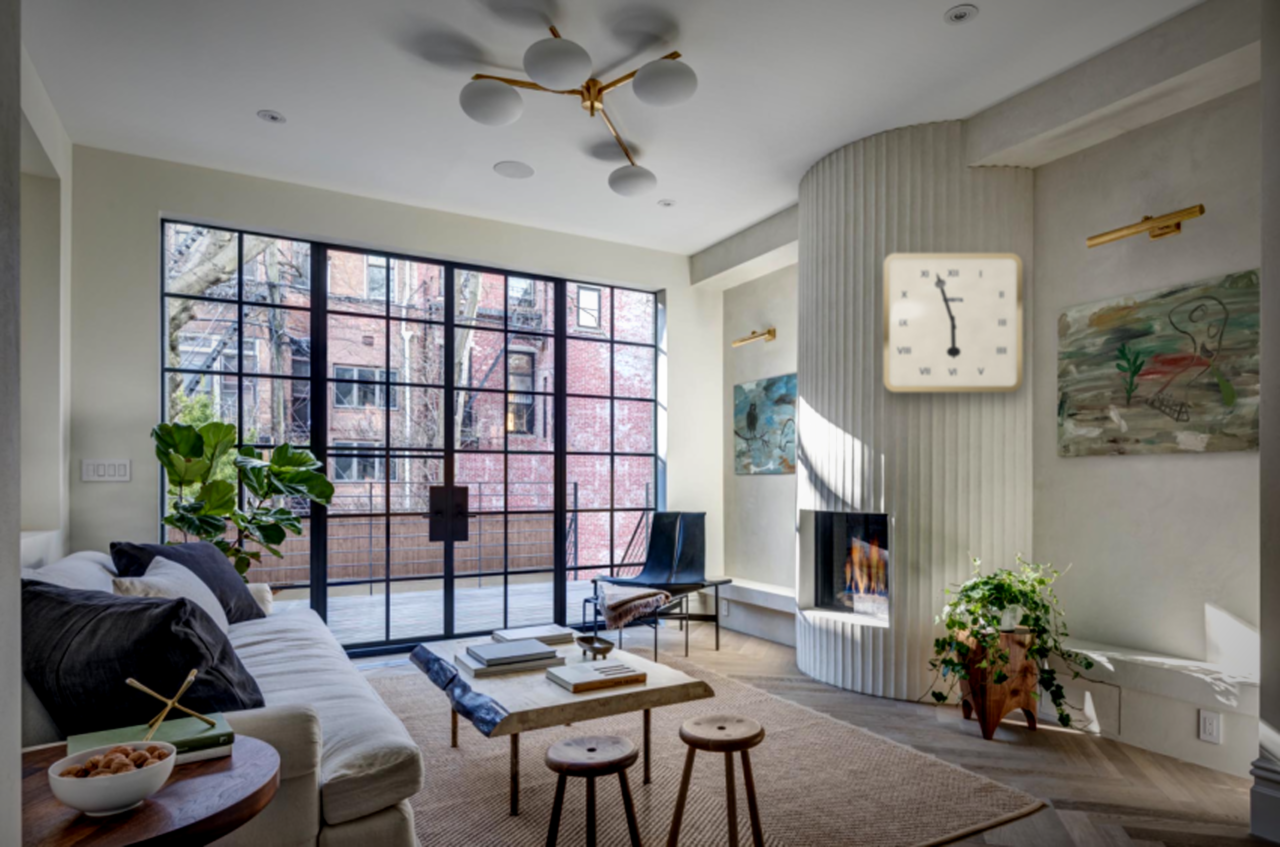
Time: 5h57
